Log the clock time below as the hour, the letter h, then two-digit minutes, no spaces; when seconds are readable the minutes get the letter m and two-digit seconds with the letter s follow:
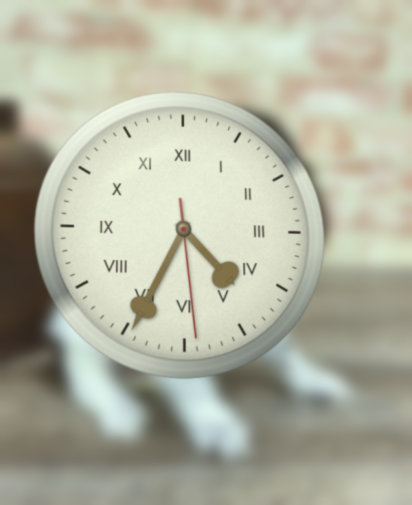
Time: 4h34m29s
